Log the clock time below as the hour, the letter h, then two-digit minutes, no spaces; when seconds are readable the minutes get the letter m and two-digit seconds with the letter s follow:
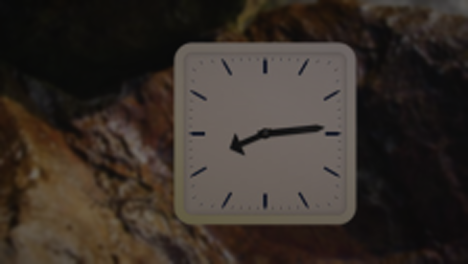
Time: 8h14
